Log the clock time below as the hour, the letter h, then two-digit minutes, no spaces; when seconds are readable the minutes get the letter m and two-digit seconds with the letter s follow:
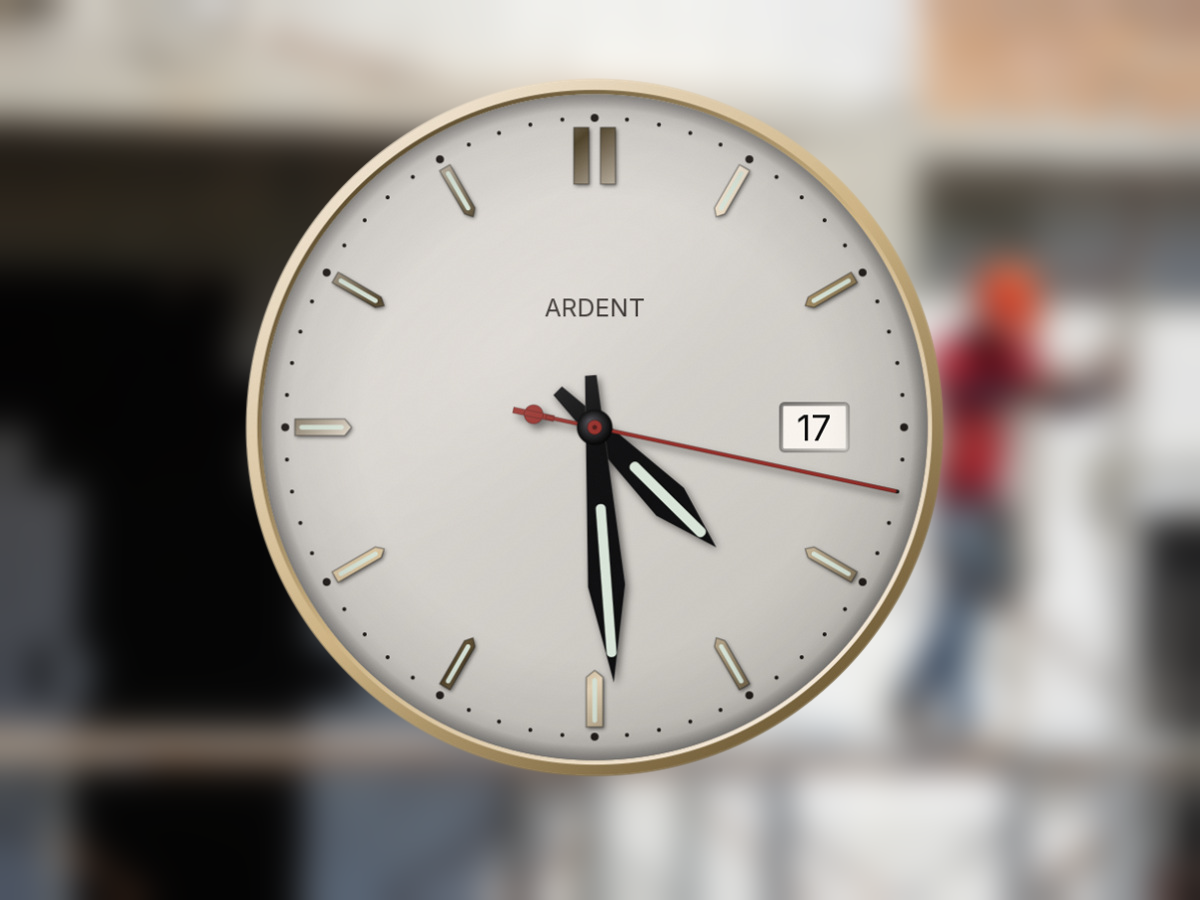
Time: 4h29m17s
